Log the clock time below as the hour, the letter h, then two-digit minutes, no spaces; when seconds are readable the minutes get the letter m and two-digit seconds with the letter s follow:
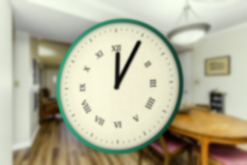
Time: 12h05
